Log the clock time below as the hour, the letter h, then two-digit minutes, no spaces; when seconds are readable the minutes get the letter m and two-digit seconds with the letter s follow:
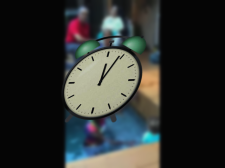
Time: 12h04
